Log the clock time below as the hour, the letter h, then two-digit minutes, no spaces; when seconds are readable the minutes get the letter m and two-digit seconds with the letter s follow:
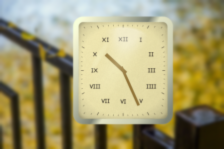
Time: 10h26
